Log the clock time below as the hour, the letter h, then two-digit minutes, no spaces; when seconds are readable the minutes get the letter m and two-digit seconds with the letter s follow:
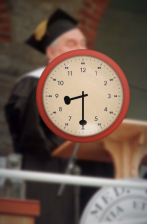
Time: 8h30
